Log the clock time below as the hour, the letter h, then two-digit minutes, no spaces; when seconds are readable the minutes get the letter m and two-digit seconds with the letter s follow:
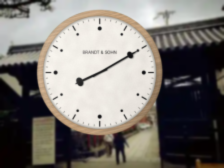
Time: 8h10
